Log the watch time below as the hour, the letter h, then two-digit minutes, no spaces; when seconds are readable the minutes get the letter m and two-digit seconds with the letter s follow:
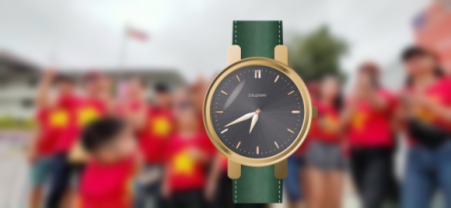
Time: 6h41
